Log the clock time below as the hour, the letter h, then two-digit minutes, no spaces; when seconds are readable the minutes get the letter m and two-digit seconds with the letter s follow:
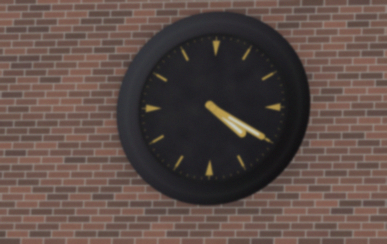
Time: 4h20
